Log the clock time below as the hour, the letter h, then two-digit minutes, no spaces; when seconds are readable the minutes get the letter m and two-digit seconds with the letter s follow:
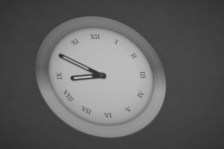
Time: 8h50
